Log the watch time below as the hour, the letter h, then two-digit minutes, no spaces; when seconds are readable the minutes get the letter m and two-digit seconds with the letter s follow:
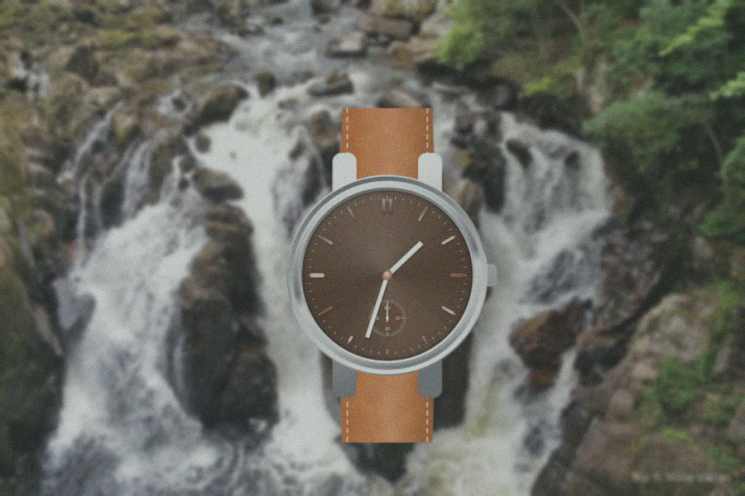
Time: 1h33
